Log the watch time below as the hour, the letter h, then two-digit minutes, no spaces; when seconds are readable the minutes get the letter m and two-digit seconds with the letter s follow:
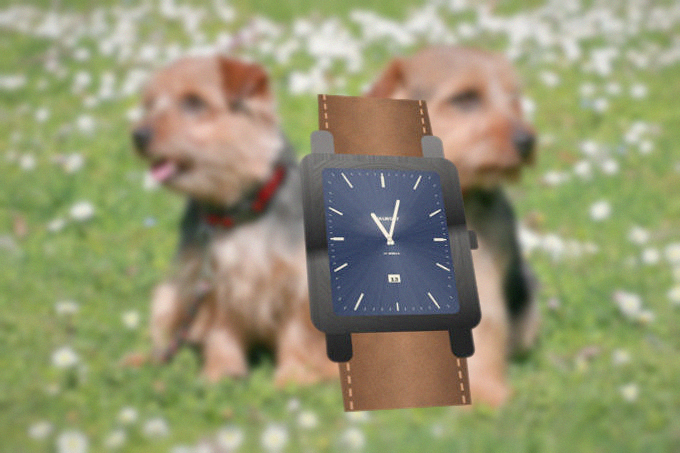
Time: 11h03
